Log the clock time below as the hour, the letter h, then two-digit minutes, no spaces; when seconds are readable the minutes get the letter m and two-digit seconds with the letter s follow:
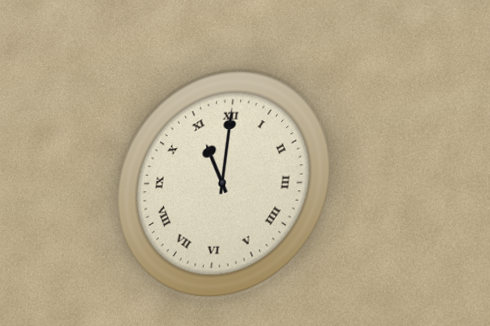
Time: 11h00
